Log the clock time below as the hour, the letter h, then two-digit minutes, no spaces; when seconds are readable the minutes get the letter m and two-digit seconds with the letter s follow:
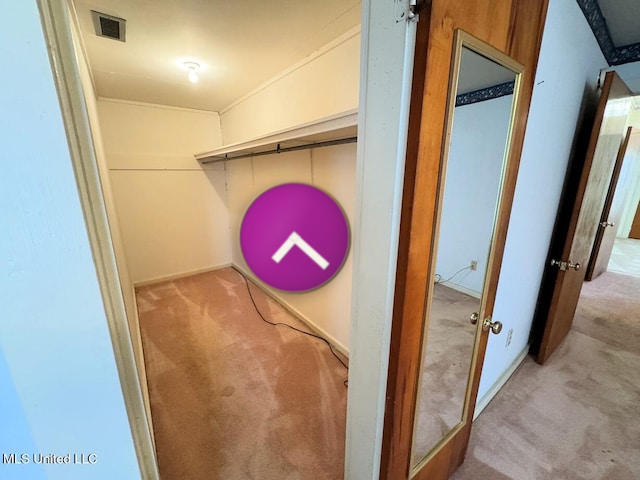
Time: 7h22
